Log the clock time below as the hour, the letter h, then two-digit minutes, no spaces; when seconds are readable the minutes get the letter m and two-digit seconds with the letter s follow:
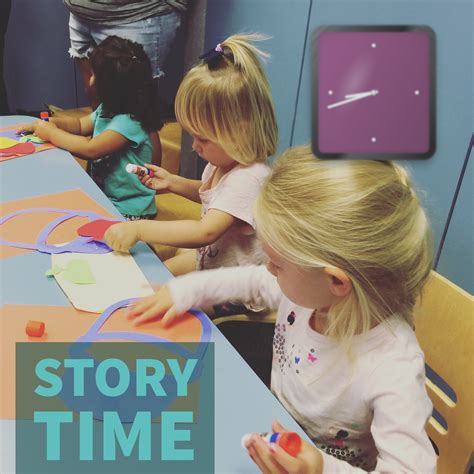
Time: 8h42
